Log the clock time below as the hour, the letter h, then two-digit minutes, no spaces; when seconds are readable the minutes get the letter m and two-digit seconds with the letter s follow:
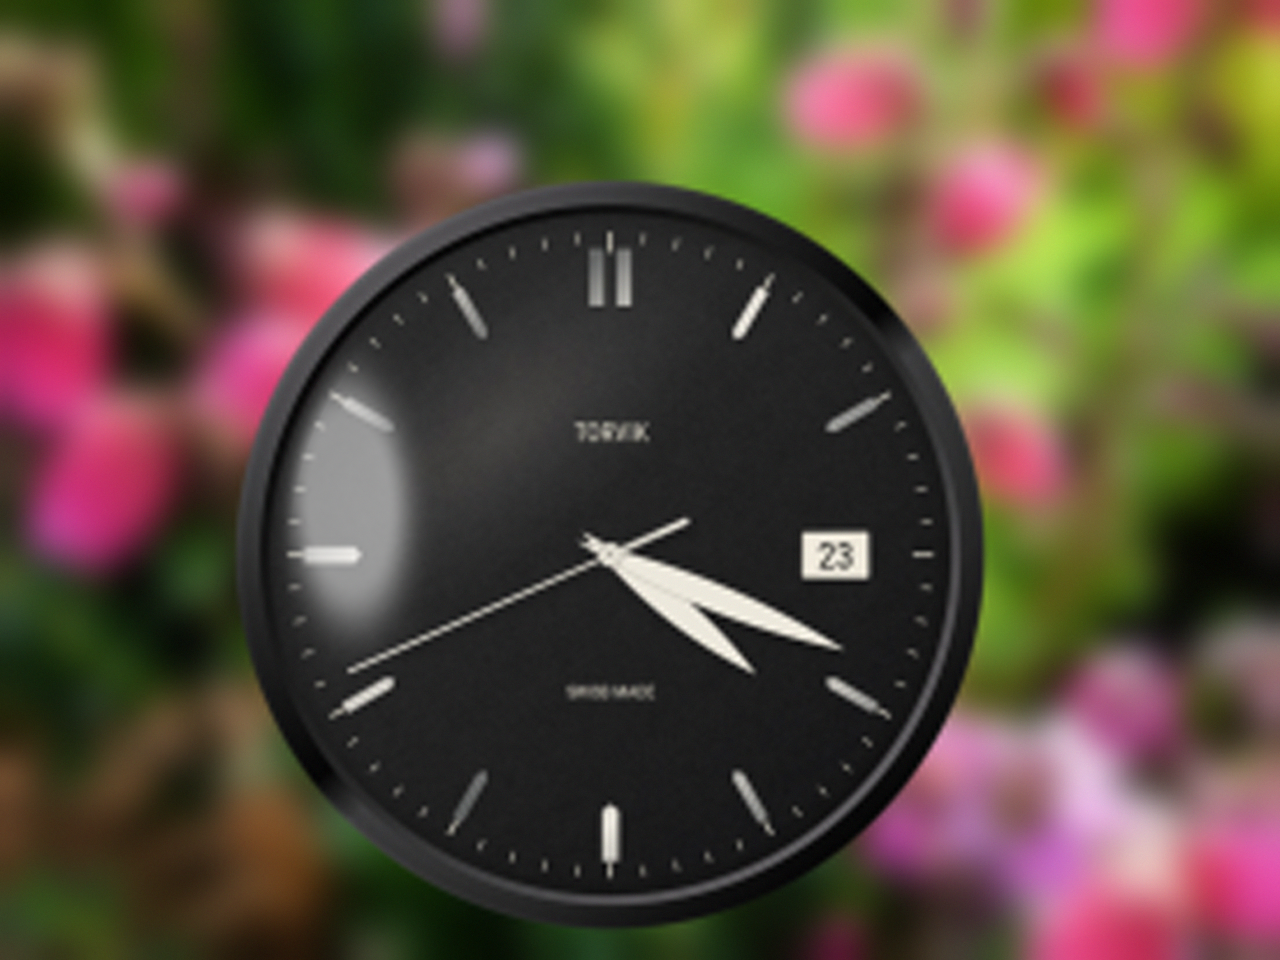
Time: 4h18m41s
